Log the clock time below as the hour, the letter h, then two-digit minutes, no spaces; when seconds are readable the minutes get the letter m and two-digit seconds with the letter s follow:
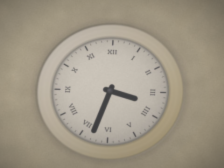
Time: 3h33
